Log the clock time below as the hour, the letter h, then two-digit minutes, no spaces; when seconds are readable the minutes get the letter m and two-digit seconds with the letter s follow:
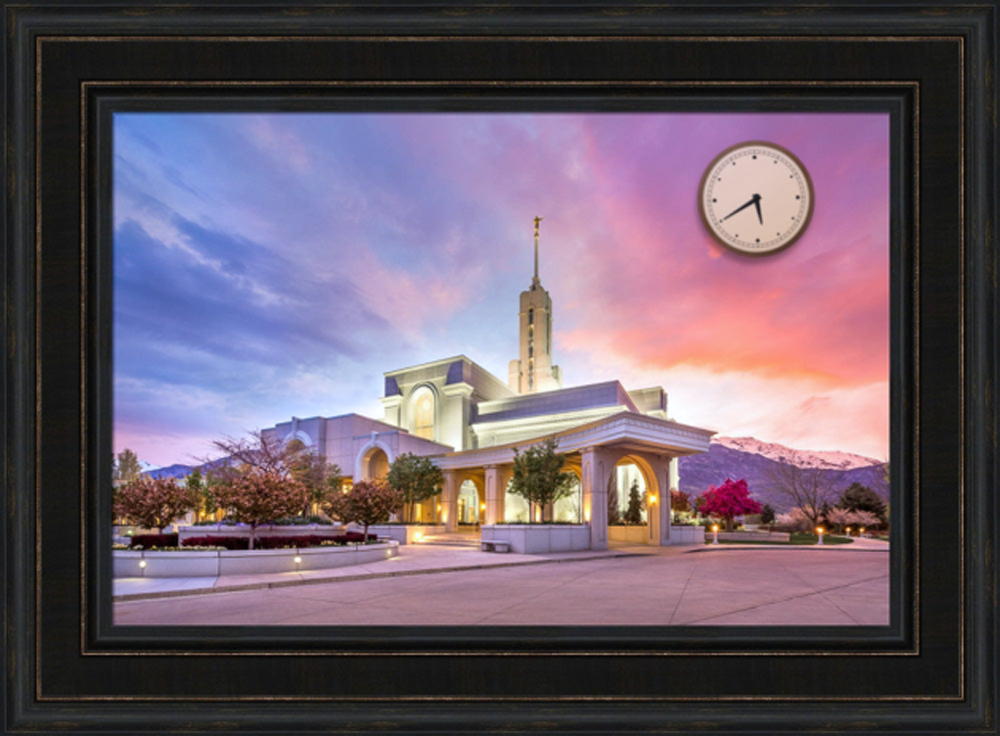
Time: 5h40
